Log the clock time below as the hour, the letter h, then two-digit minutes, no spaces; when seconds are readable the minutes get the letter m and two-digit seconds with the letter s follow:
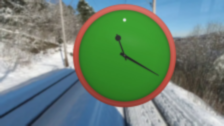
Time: 11h20
